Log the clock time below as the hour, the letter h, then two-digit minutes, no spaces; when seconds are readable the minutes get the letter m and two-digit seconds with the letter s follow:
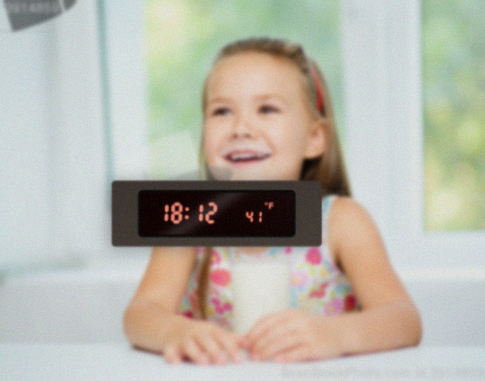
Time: 18h12
